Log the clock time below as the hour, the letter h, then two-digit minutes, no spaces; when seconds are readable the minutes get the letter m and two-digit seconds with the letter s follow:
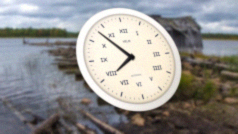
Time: 7h53
